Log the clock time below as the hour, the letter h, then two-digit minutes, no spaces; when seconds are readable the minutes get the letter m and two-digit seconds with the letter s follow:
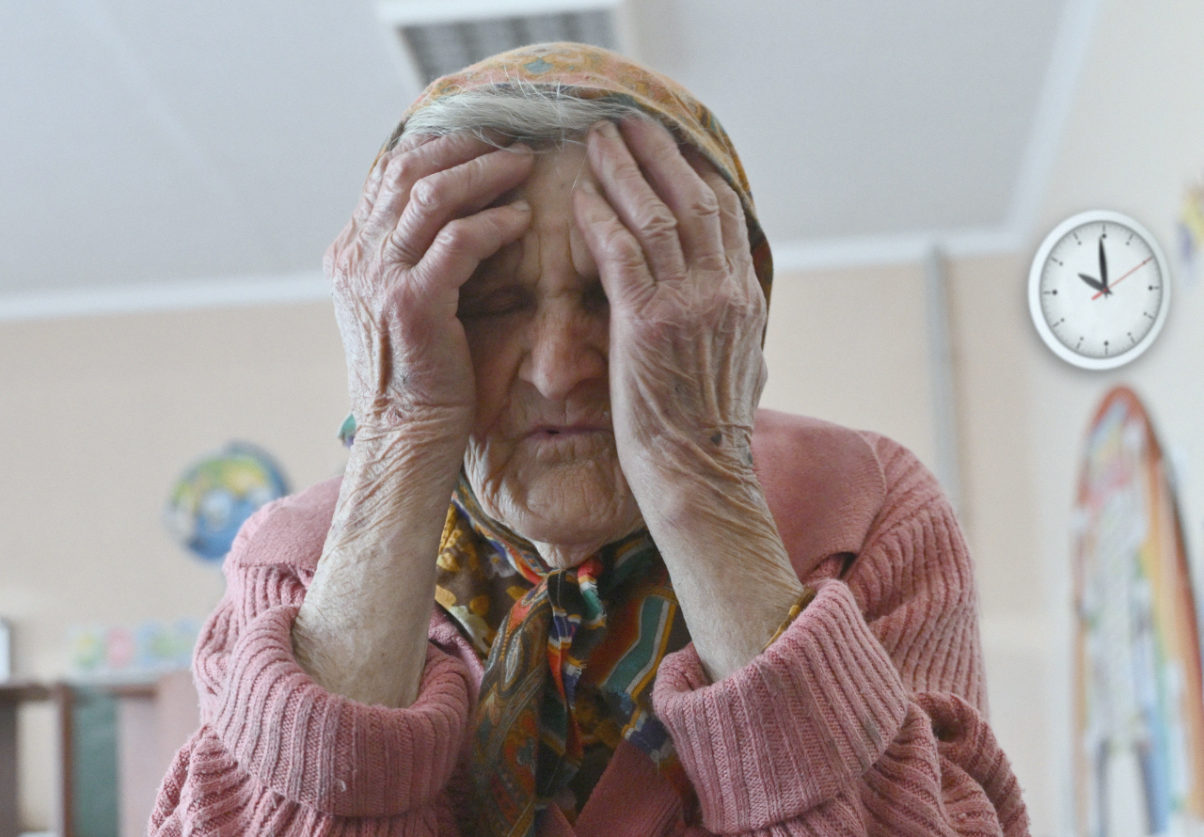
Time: 9h59m10s
